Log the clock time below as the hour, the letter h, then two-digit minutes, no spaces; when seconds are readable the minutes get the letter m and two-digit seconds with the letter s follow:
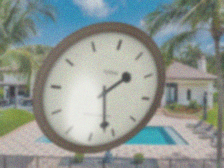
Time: 1h27
